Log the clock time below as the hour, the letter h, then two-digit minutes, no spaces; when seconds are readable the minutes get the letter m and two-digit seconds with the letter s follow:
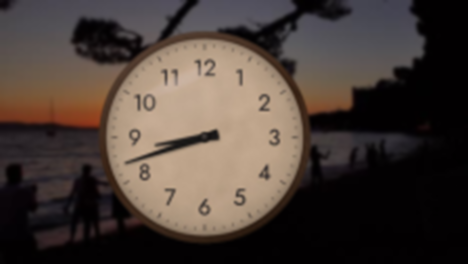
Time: 8h42
